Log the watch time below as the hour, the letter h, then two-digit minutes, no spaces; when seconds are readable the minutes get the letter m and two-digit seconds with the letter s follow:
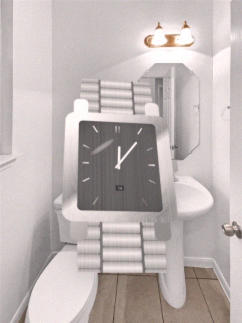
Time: 12h06
